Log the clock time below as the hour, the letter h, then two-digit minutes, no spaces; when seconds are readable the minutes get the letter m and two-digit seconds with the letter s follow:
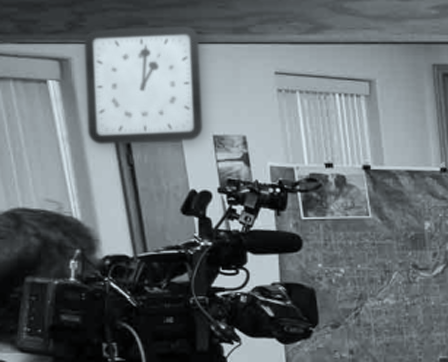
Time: 1h01
